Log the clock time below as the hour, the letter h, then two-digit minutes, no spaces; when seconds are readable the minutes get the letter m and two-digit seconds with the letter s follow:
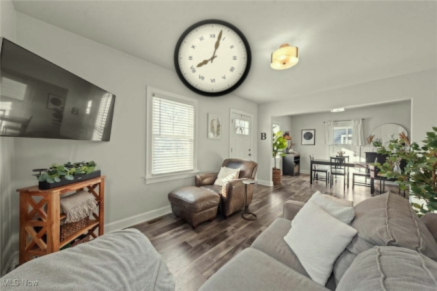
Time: 8h03
